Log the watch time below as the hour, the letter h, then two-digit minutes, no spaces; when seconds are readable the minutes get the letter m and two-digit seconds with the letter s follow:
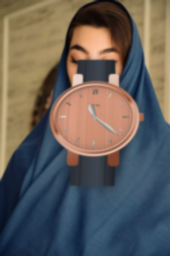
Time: 11h22
